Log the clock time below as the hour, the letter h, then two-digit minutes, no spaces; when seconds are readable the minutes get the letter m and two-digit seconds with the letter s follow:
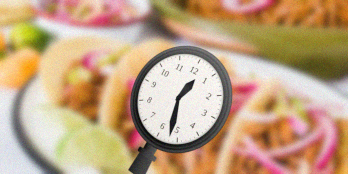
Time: 12h27
